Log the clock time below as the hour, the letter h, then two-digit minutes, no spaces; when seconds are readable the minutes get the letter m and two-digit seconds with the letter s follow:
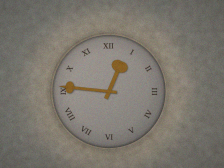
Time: 12h46
